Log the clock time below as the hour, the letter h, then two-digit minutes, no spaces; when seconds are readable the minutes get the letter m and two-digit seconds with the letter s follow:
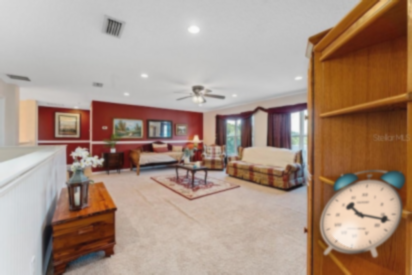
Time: 10h17
